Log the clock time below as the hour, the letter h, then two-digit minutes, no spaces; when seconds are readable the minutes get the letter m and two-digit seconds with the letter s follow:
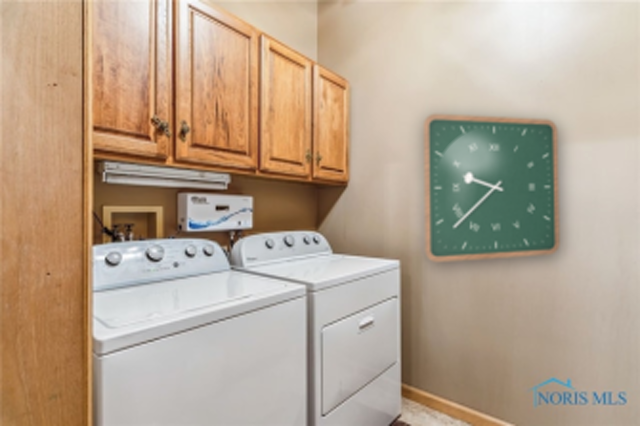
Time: 9h38
